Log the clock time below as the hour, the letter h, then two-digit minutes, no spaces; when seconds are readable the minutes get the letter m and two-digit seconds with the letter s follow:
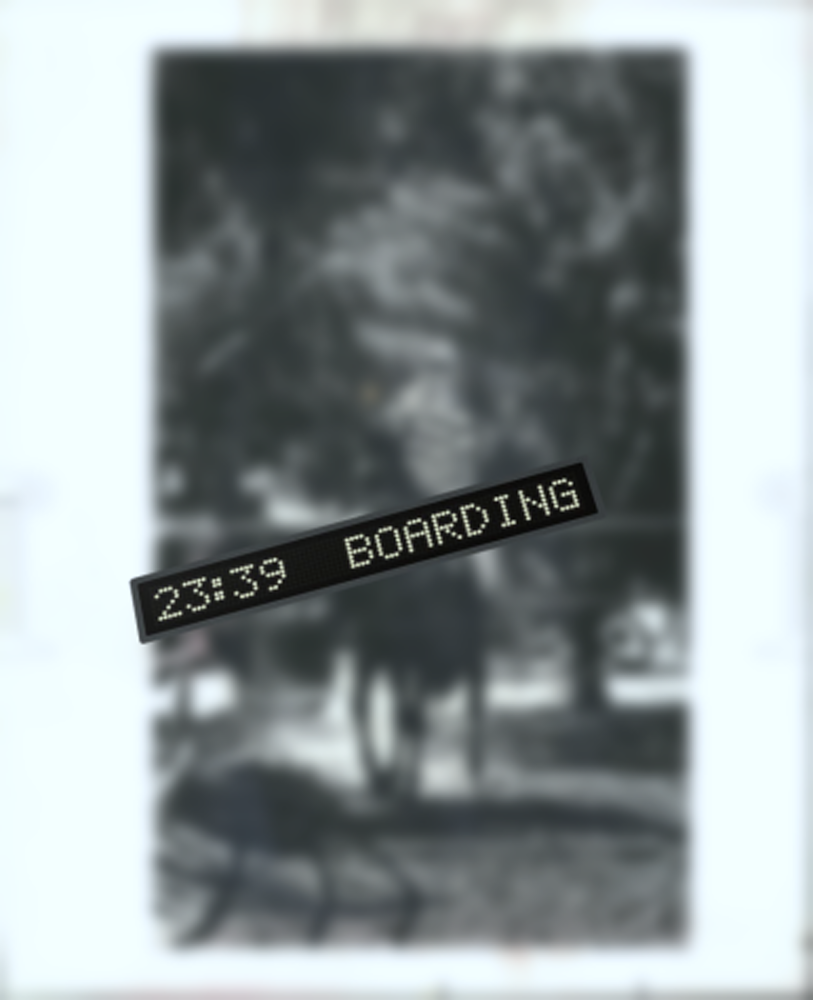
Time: 23h39
